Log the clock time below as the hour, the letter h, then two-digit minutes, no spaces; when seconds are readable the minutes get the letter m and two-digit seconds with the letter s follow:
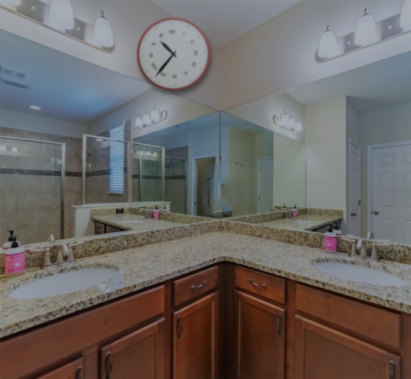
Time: 10h37
